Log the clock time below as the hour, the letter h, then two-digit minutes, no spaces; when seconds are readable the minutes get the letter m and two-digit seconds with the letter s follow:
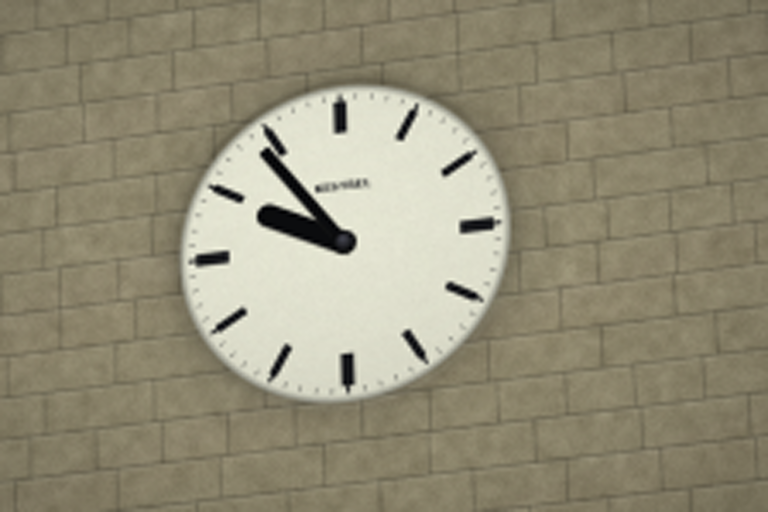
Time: 9h54
